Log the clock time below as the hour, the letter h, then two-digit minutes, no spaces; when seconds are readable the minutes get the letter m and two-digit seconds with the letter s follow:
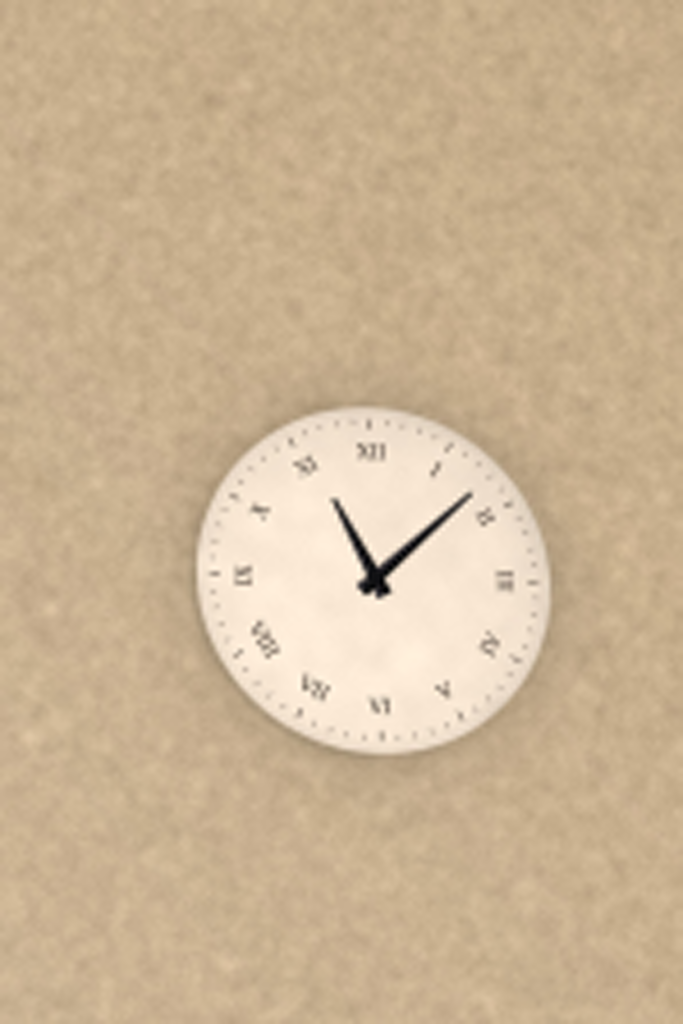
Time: 11h08
